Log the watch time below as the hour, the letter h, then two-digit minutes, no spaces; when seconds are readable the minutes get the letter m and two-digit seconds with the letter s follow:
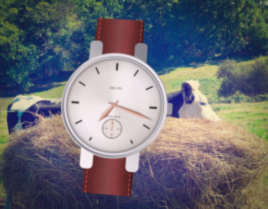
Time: 7h18
